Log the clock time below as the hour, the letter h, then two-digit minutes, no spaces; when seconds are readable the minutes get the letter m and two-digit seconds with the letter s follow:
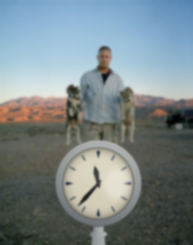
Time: 11h37
